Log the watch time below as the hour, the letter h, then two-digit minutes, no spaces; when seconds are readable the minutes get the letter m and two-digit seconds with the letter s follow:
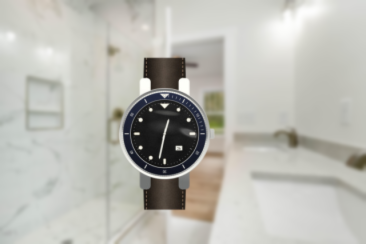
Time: 12h32
